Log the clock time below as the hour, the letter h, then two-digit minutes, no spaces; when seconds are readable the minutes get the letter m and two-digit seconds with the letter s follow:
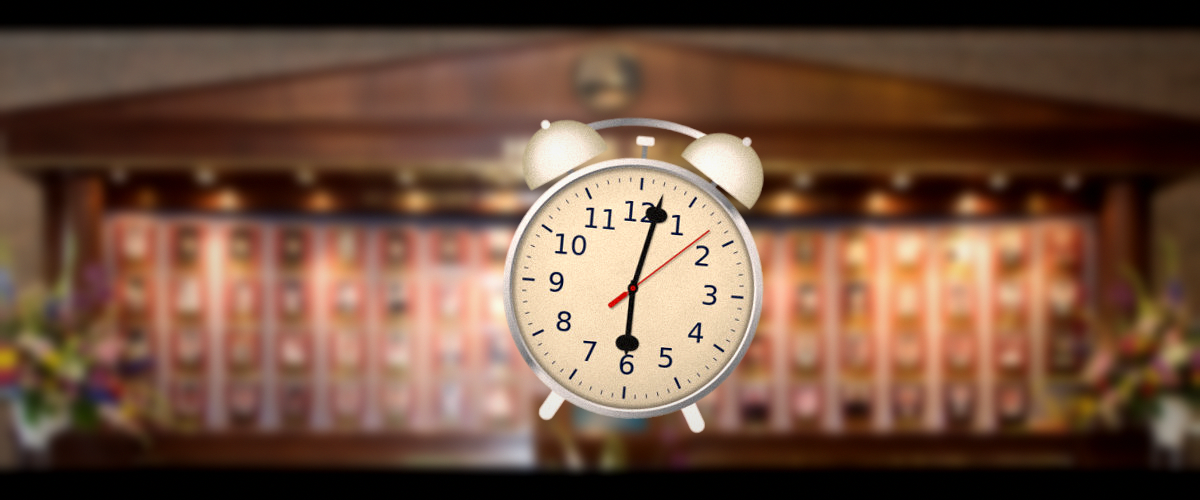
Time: 6h02m08s
